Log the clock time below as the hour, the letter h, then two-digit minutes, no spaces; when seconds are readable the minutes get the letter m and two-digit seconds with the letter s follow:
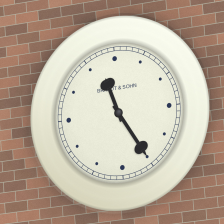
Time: 11h25
